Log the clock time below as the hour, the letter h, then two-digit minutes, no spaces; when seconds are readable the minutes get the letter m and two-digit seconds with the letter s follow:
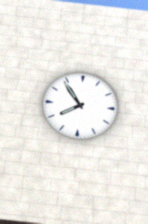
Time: 7h54
